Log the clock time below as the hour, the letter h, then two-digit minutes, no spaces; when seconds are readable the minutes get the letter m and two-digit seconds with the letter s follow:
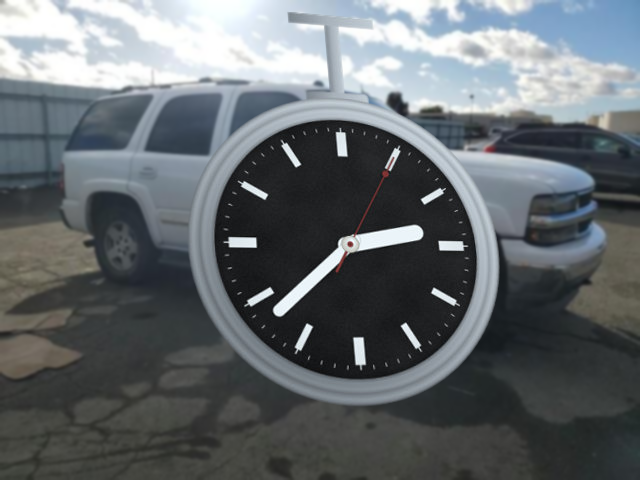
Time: 2h38m05s
